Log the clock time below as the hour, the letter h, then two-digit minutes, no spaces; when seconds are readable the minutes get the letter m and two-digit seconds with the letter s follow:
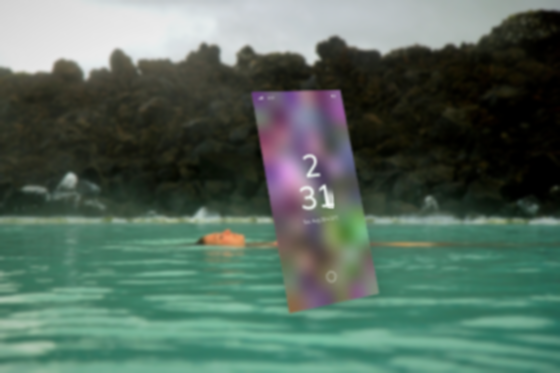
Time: 2h31
